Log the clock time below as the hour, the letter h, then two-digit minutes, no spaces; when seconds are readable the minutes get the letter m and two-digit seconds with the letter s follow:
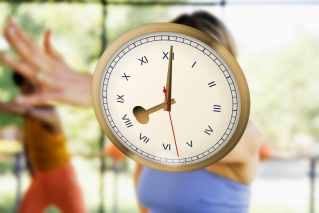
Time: 8h00m28s
